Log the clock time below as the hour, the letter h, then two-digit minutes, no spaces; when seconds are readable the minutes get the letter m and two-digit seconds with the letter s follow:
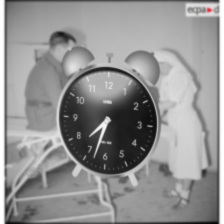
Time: 7h33
